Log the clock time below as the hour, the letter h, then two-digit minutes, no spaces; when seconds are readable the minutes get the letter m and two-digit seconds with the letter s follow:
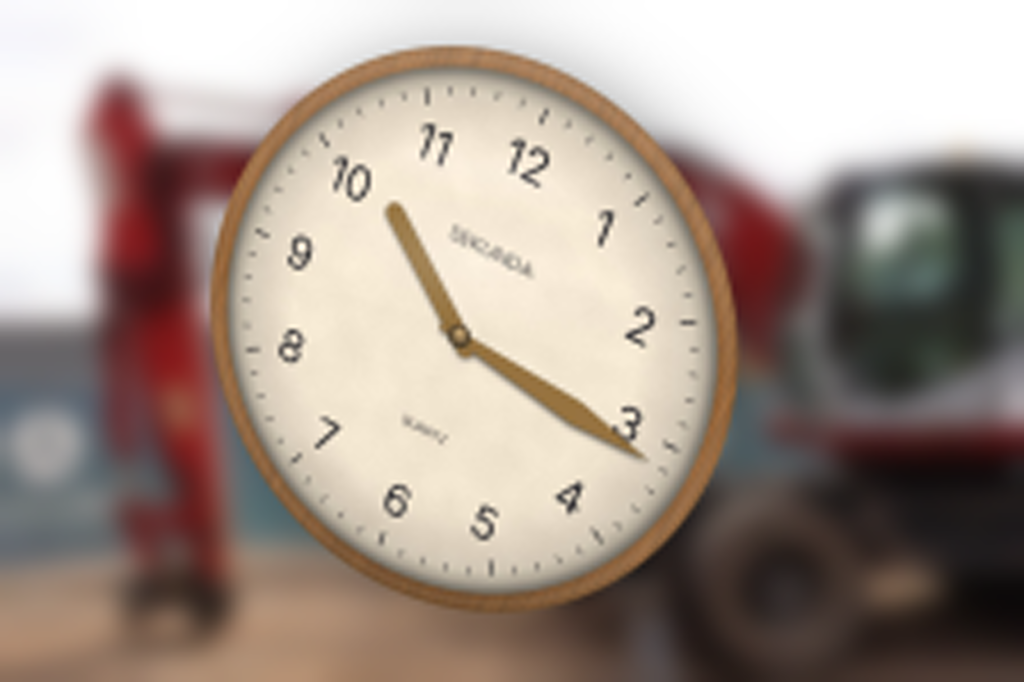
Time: 10h16
